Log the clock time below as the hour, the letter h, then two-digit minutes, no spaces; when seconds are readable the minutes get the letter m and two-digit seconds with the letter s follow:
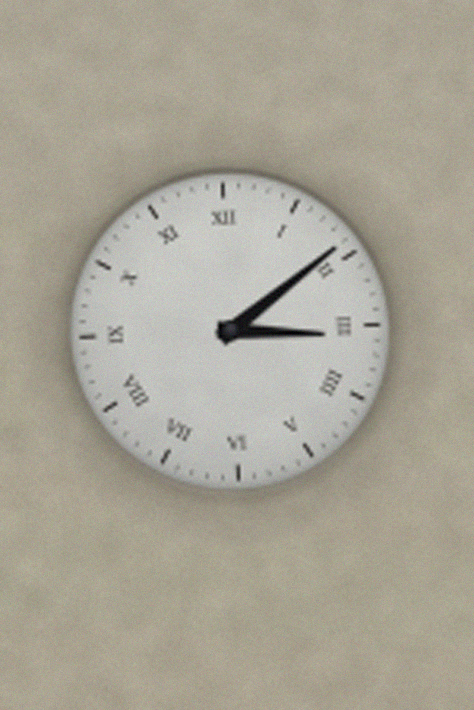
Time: 3h09
